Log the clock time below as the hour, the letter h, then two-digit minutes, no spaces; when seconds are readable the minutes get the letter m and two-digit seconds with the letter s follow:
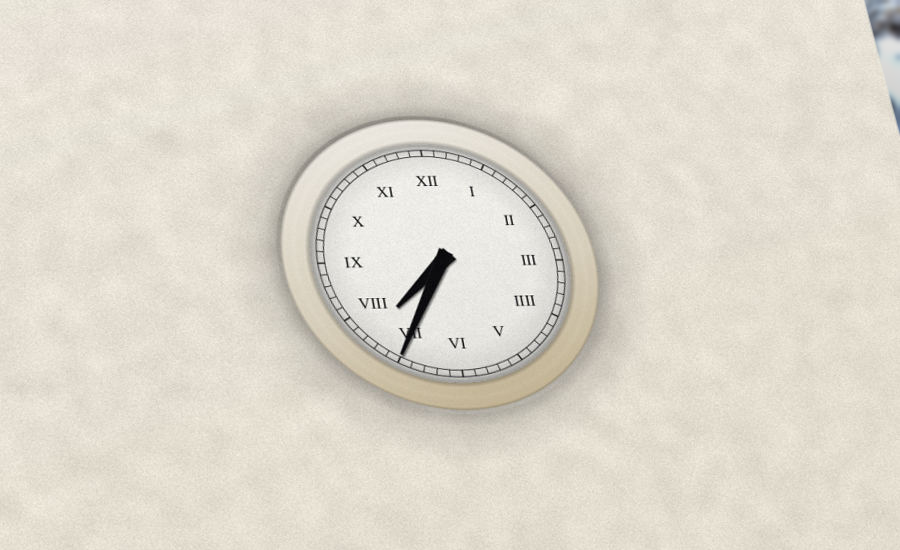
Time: 7h35
